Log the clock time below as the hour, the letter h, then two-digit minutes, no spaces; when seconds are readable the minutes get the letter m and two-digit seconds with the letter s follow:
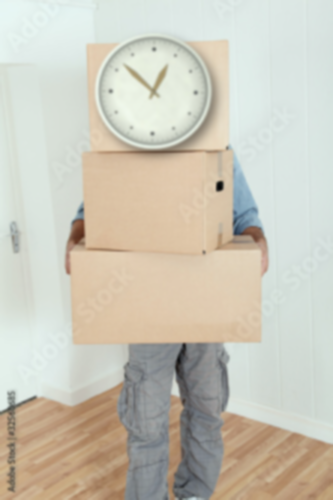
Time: 12h52
